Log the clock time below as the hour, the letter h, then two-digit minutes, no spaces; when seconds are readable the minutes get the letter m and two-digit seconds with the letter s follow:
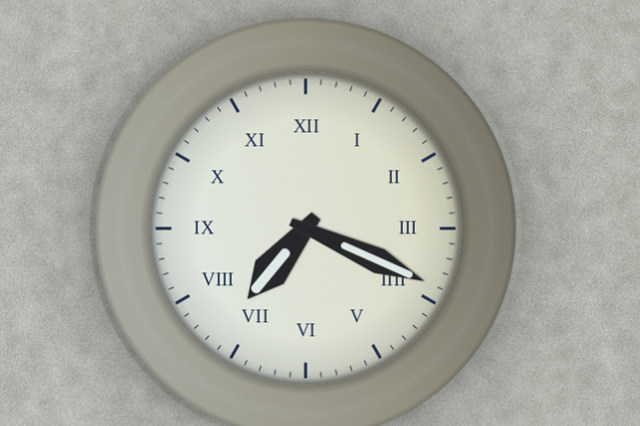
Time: 7h19
